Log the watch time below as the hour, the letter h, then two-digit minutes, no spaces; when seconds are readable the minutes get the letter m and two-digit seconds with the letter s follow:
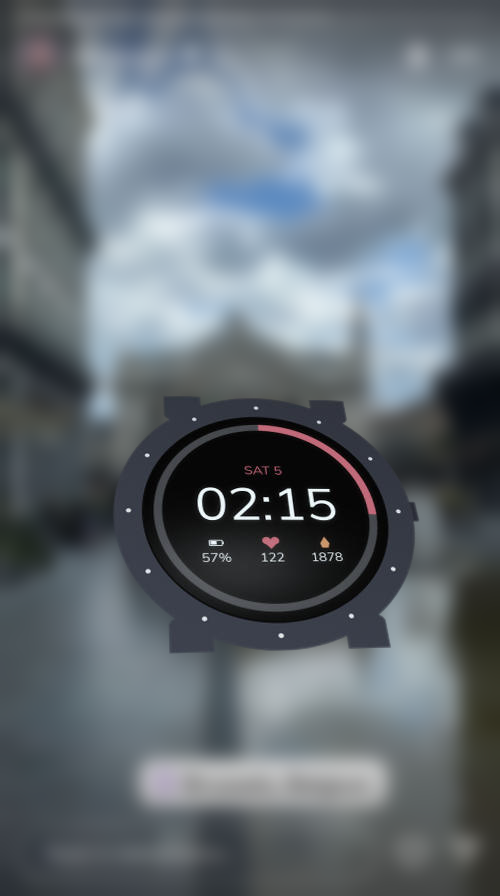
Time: 2h15
